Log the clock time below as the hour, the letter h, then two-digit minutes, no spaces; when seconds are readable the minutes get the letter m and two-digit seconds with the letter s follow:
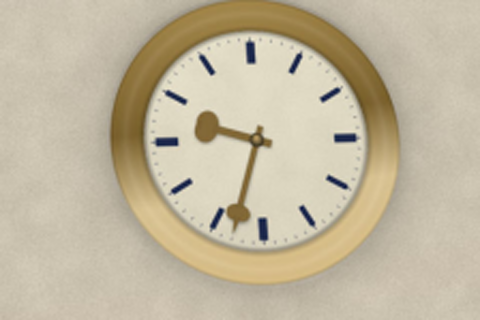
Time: 9h33
